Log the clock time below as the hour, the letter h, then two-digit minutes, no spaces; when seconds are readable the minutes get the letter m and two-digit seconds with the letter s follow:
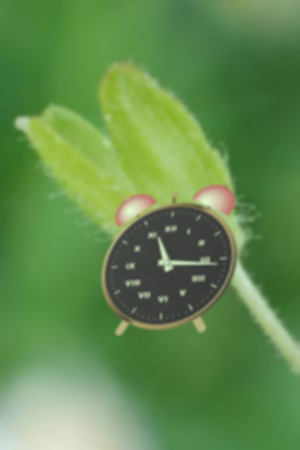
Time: 11h16
